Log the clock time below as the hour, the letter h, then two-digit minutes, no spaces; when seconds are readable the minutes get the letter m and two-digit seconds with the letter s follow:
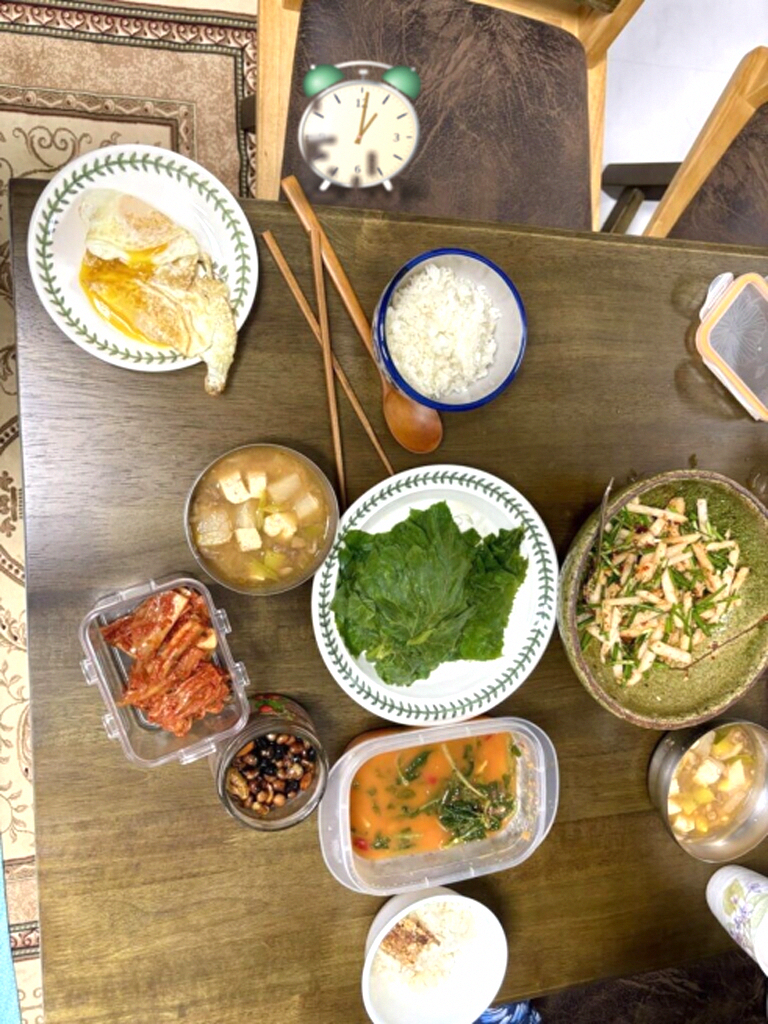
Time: 1h01
